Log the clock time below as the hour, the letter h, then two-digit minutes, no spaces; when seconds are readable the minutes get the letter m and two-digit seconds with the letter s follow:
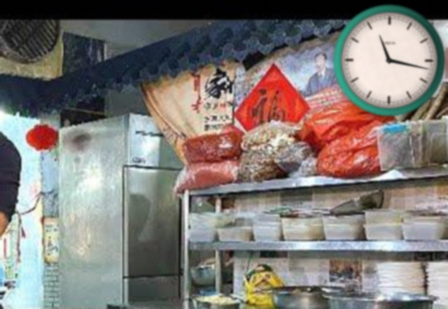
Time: 11h17
